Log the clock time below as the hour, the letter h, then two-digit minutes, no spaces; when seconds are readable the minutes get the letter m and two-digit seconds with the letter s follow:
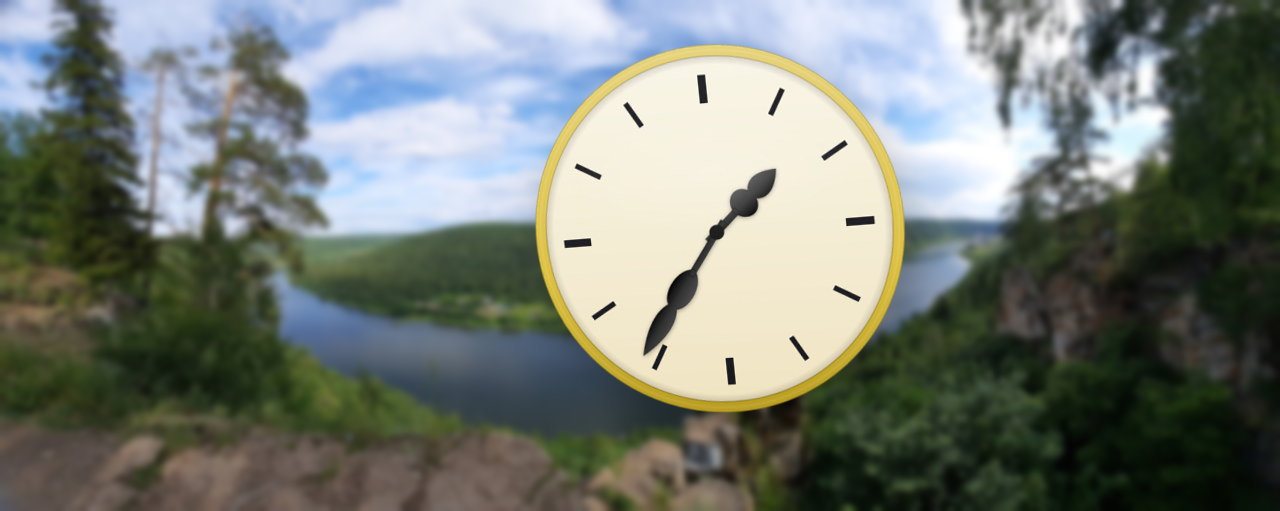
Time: 1h36
